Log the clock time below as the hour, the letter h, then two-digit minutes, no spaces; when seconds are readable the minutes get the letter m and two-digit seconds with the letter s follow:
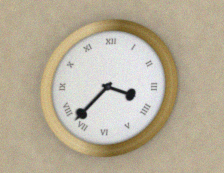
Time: 3h37
